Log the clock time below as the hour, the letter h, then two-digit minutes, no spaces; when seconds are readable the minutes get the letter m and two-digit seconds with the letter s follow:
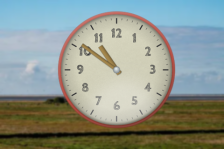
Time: 10h51
